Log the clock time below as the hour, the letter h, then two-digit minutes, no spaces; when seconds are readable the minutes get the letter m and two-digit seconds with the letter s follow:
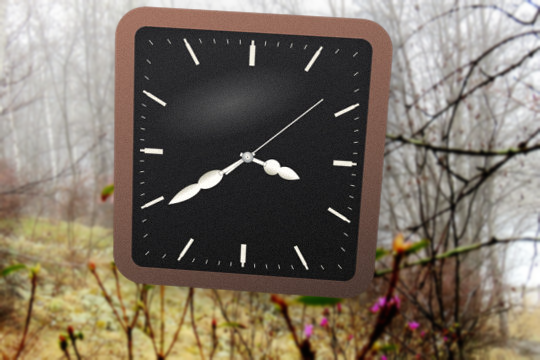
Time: 3h39m08s
